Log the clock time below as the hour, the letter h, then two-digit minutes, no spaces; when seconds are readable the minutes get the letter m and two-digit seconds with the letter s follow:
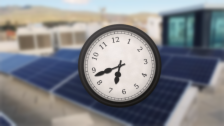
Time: 6h43
